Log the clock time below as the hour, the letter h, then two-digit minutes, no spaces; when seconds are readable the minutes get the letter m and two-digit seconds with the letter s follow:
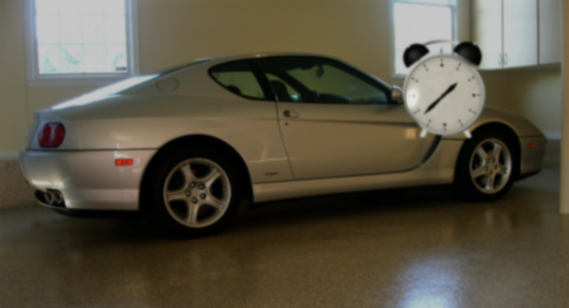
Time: 1h38
